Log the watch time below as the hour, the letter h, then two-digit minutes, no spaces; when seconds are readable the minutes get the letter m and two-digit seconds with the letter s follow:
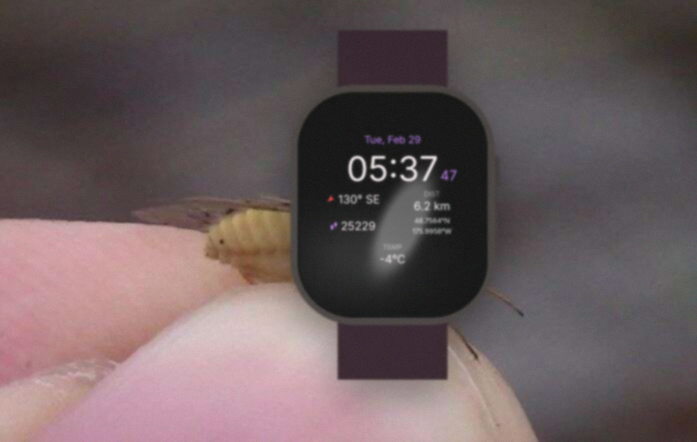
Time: 5h37m47s
